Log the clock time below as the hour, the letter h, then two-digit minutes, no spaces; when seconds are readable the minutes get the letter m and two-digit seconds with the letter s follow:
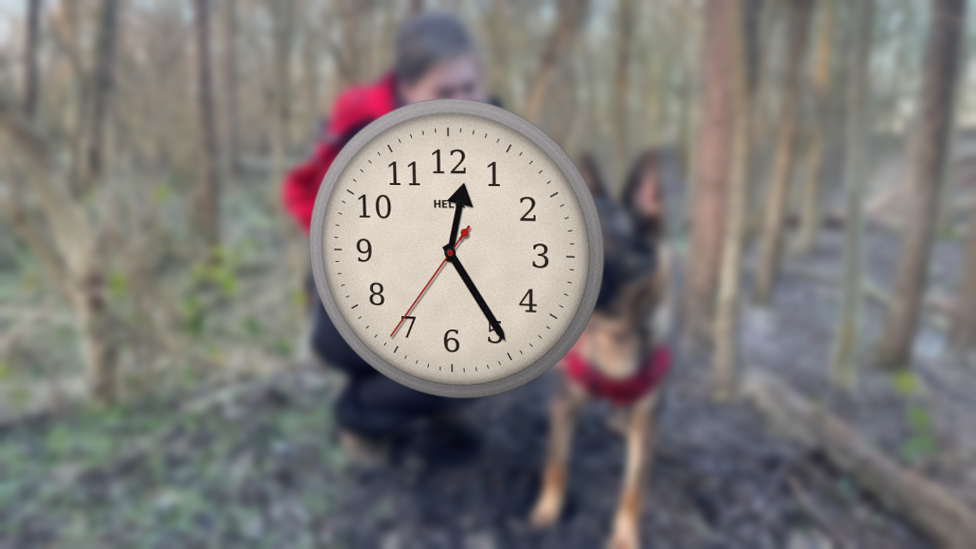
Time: 12h24m36s
